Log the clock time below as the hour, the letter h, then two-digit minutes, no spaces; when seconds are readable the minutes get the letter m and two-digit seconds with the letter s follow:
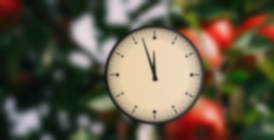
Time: 11h57
